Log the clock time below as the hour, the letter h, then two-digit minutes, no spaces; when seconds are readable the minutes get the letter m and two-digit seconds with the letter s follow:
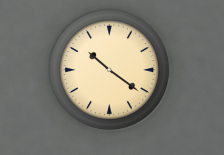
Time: 10h21
